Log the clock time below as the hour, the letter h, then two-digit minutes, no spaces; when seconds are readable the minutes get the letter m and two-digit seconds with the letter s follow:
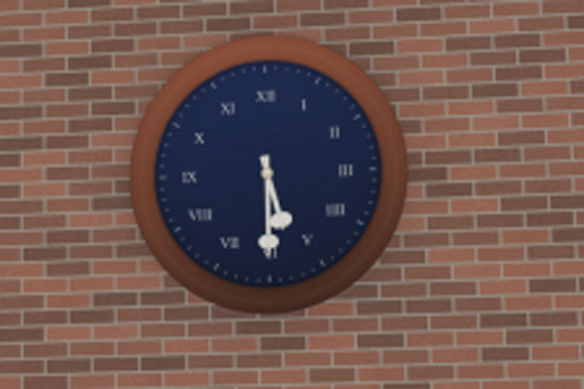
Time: 5h30
